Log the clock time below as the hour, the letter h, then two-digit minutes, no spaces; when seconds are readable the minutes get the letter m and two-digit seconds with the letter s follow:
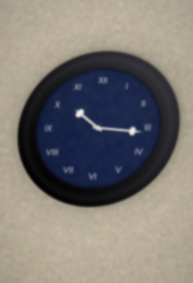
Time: 10h16
